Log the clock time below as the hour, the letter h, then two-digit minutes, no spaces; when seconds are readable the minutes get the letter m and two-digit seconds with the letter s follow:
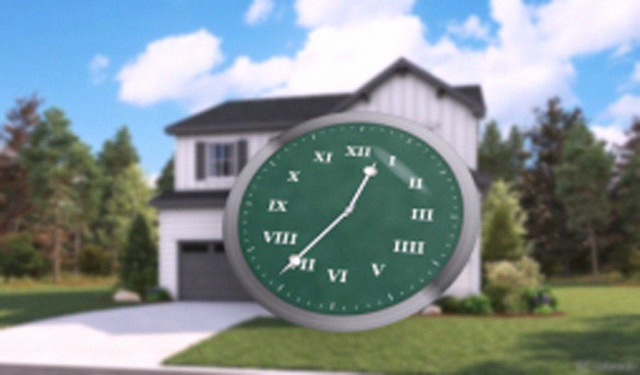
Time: 12h36
